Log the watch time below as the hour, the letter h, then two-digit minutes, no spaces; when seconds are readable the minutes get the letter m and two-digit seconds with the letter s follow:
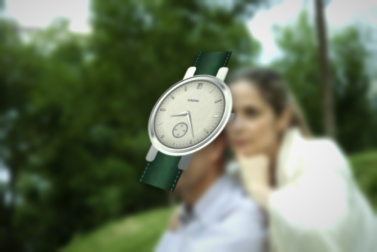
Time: 8h24
